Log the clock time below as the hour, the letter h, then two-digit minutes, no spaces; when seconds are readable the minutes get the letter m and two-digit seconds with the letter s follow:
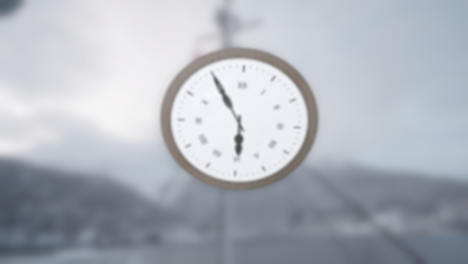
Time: 5h55
